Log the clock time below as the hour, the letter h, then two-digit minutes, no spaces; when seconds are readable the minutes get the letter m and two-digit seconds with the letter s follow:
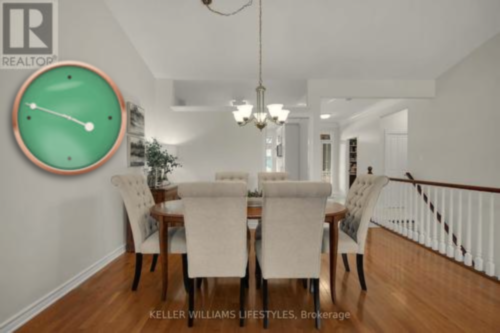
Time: 3h48
